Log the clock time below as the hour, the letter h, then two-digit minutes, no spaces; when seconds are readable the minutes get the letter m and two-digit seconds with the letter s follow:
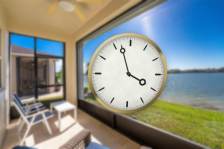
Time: 3h57
